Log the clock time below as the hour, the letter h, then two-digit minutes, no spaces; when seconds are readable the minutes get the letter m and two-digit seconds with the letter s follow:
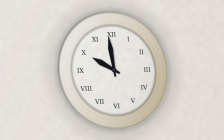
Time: 9h59
